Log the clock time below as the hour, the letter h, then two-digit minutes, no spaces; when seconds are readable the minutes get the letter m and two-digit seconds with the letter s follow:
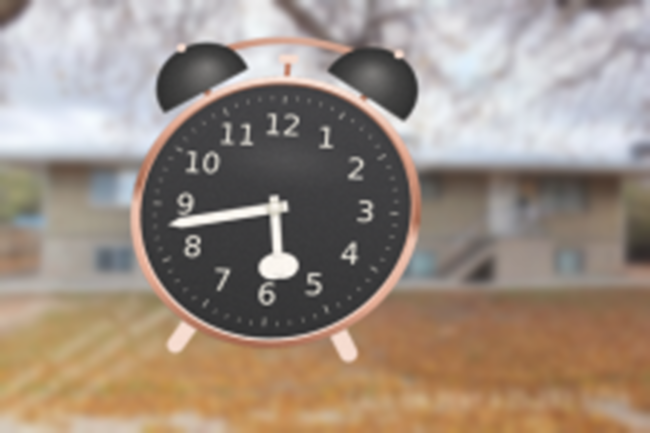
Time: 5h43
